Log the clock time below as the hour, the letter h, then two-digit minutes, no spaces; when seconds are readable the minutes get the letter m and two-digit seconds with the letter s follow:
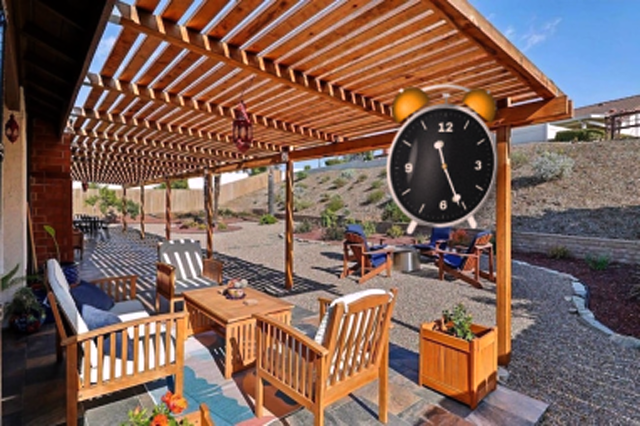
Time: 11h26
